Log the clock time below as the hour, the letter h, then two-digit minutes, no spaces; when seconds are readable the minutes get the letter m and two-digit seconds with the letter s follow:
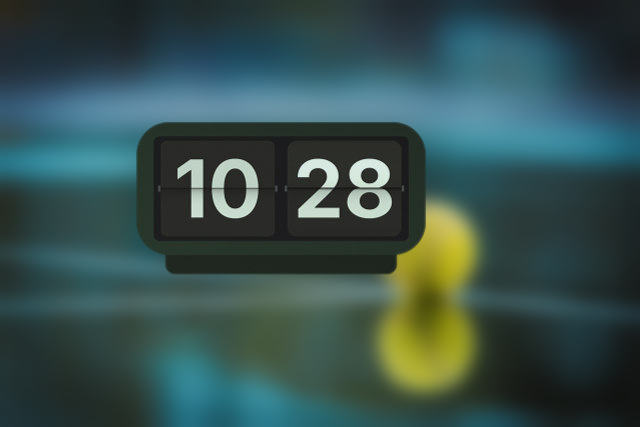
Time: 10h28
